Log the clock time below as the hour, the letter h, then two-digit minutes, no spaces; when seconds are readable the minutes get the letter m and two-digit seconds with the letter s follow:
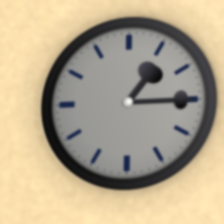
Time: 1h15
